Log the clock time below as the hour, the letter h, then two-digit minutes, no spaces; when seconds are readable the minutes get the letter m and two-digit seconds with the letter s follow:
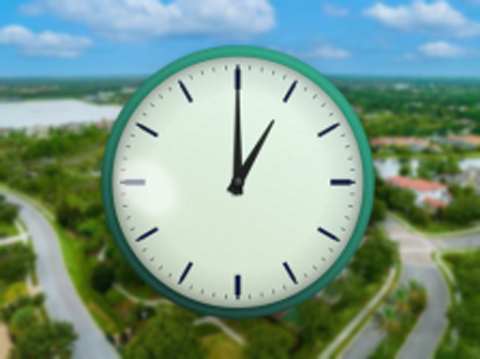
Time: 1h00
